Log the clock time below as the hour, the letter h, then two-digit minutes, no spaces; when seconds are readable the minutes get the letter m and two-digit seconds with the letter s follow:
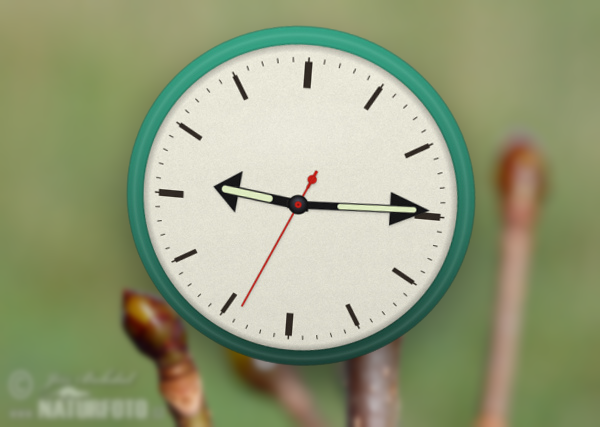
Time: 9h14m34s
